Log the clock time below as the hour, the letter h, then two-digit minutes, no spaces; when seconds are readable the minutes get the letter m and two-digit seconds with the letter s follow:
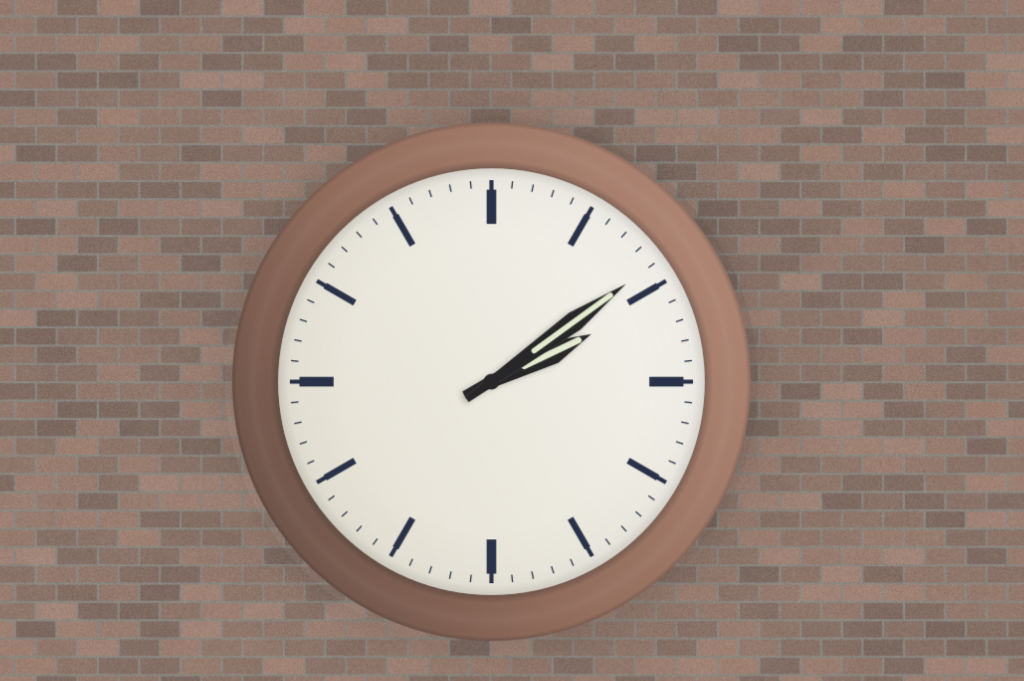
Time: 2h09
